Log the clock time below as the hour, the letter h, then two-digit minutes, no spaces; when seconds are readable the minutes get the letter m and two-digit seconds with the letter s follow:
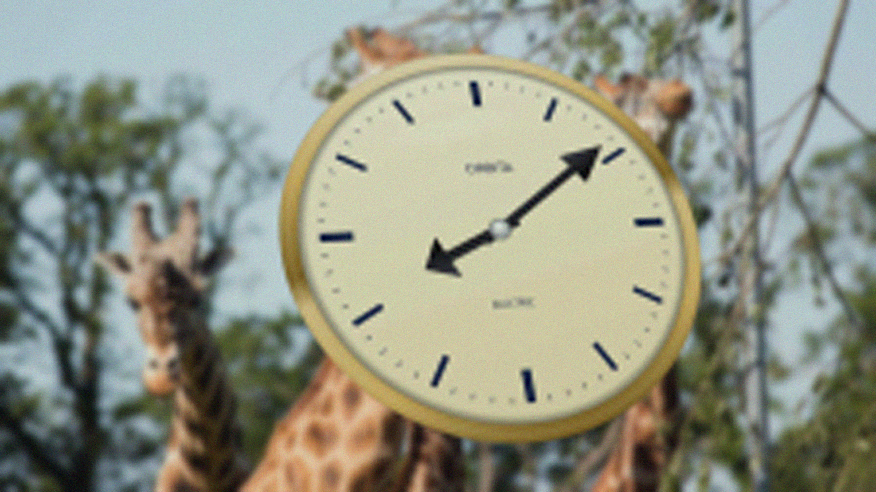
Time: 8h09
